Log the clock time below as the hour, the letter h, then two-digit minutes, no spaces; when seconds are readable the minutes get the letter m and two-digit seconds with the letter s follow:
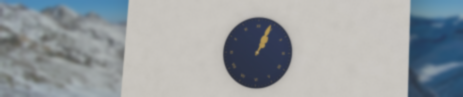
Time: 1h04
